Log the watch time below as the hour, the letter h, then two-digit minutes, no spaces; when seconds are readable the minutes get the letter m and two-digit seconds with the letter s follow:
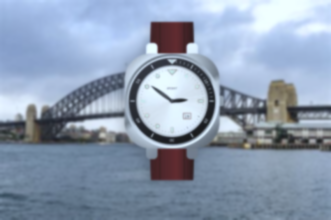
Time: 2h51
